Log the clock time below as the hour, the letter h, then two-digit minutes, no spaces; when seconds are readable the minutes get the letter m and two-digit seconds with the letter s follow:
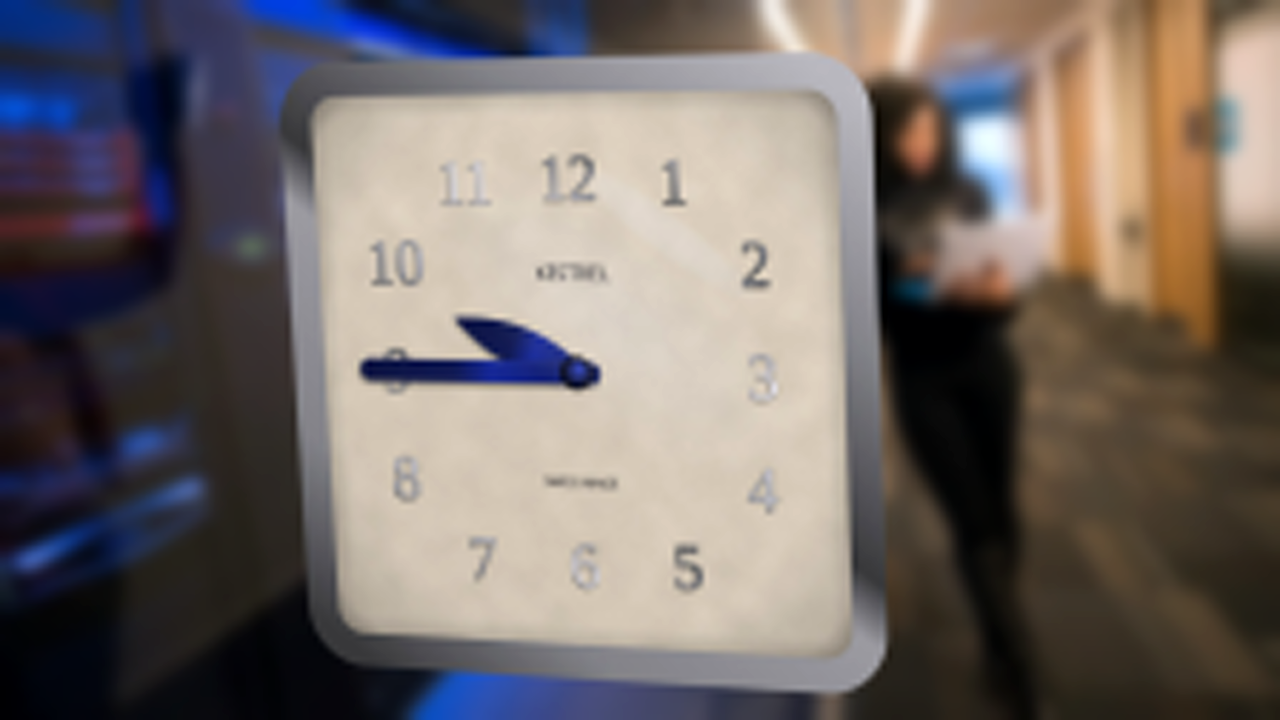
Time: 9h45
